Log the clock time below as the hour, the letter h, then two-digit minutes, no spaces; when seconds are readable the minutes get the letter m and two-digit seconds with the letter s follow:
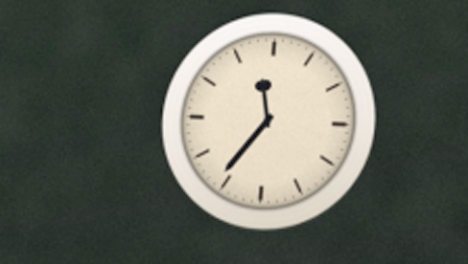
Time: 11h36
